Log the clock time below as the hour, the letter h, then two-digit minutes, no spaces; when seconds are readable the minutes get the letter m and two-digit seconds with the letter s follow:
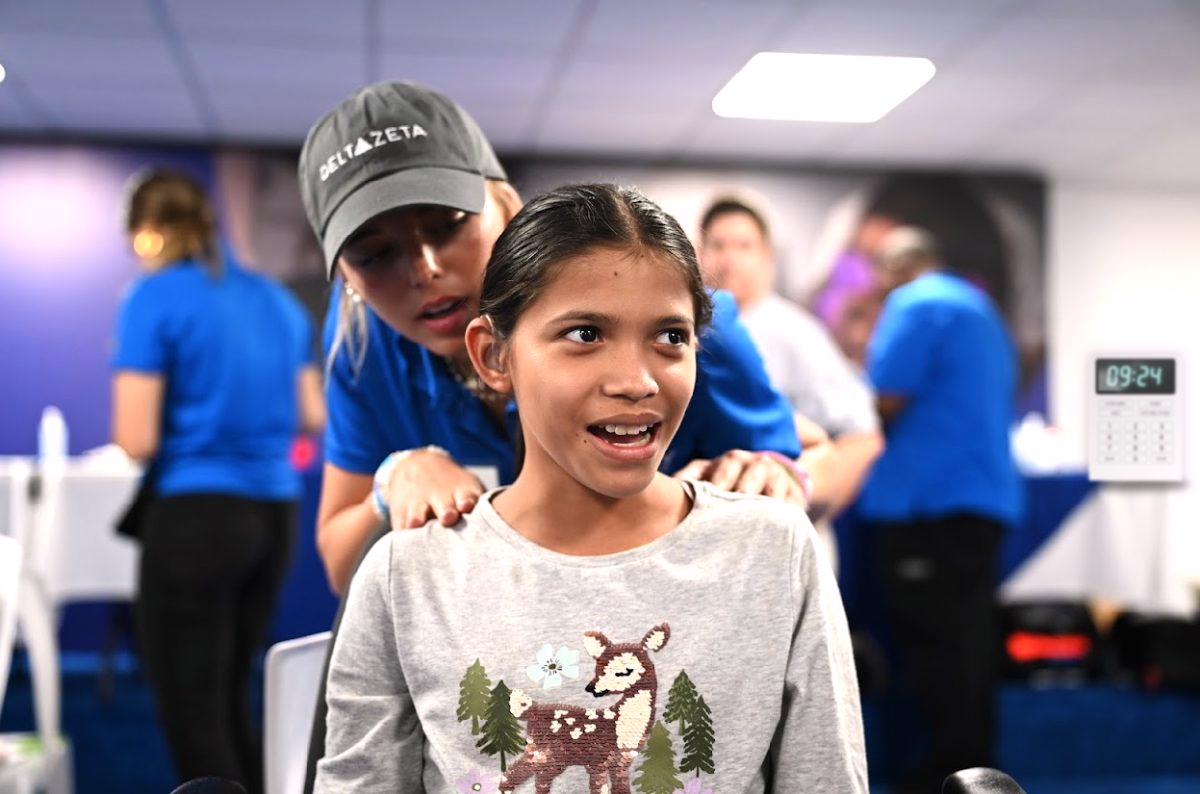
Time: 9h24
